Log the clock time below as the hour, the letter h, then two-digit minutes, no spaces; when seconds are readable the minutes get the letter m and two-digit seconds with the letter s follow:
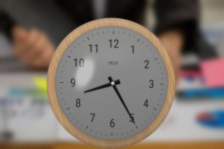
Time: 8h25
